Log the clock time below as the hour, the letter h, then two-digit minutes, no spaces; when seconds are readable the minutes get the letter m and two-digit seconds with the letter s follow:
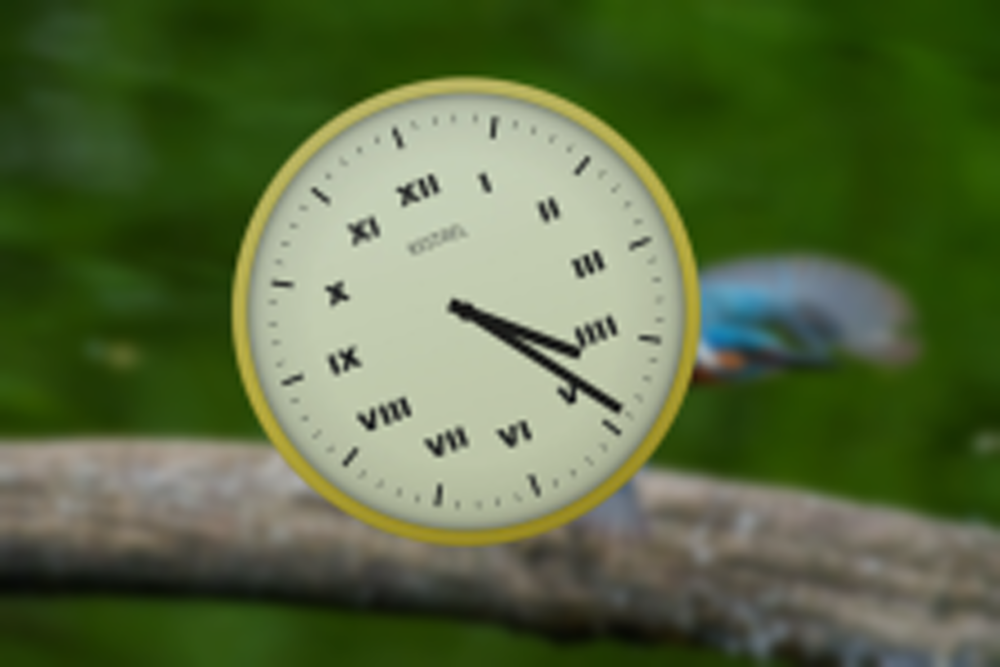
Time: 4h24
